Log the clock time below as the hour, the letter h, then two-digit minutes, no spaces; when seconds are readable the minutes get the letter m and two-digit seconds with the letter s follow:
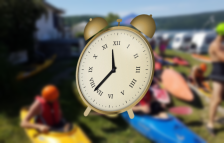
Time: 11h37
